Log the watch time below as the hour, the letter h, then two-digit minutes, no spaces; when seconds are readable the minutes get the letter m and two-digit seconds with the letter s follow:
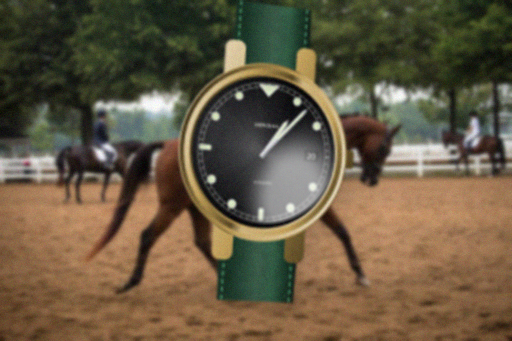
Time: 1h07
